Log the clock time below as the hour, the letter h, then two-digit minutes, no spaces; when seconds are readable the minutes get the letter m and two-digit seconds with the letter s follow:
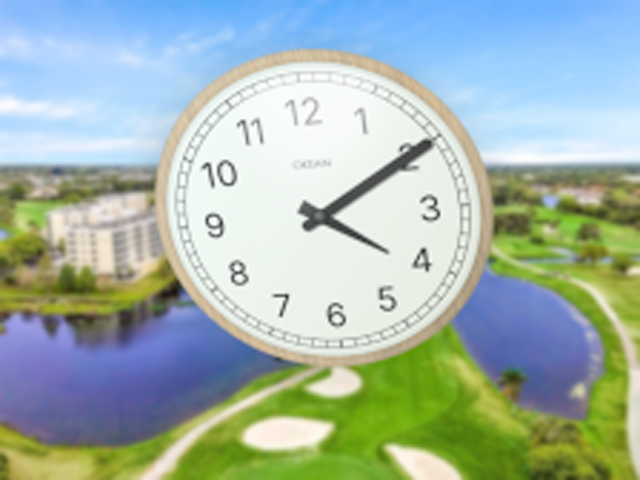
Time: 4h10
